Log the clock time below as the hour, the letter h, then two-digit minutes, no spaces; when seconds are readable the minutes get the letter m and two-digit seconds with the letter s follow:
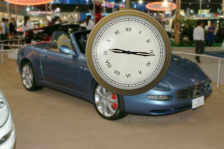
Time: 9h16
